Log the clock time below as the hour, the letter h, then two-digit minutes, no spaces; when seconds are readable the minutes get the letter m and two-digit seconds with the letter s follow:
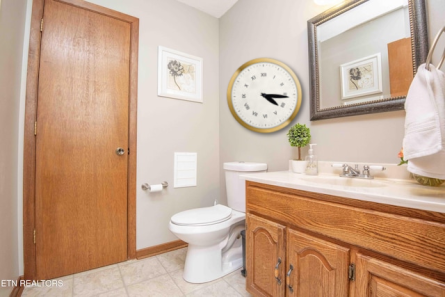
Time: 4h16
